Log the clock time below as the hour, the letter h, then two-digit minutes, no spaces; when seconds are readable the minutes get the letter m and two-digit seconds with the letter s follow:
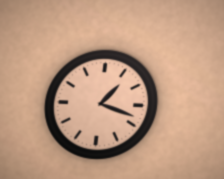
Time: 1h18
